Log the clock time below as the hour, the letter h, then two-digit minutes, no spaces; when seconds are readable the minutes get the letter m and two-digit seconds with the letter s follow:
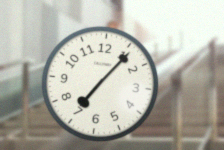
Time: 7h06
